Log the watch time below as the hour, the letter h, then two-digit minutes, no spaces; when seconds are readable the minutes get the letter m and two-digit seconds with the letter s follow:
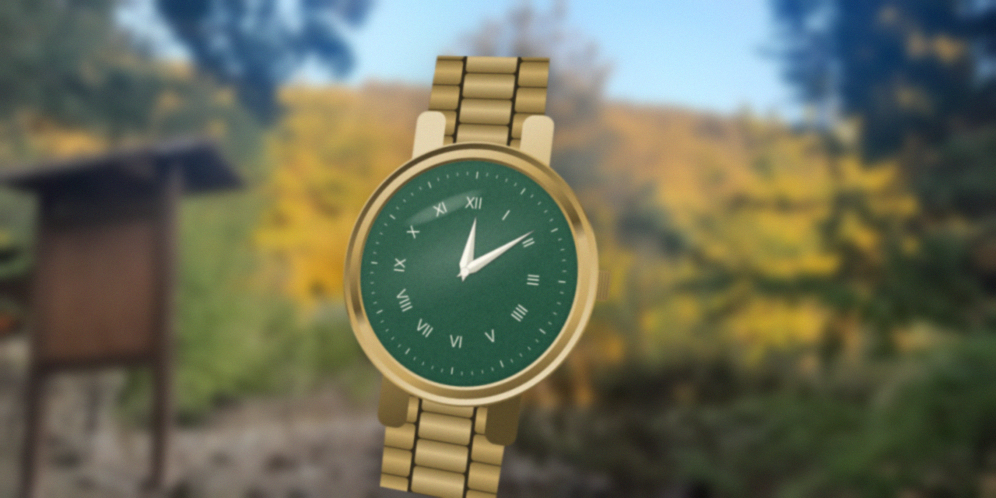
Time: 12h09
